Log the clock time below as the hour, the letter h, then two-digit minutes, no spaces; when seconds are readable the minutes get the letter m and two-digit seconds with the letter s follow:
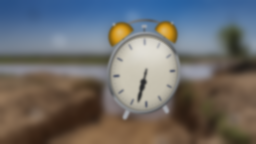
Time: 6h33
